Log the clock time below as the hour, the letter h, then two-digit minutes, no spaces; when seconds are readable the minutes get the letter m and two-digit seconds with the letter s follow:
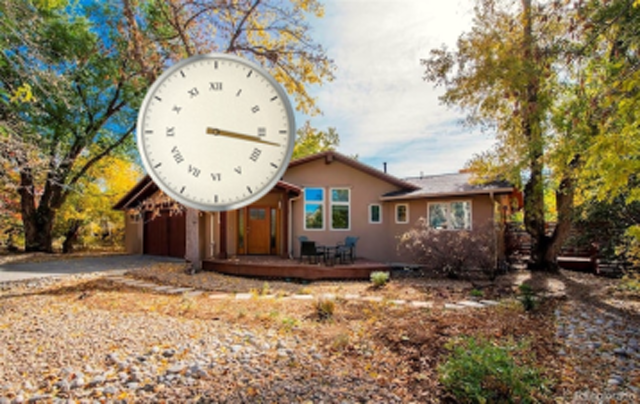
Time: 3h17
